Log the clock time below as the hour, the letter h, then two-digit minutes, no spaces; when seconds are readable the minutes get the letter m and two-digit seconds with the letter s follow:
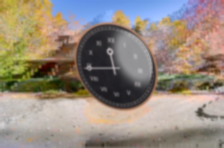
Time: 11h44
